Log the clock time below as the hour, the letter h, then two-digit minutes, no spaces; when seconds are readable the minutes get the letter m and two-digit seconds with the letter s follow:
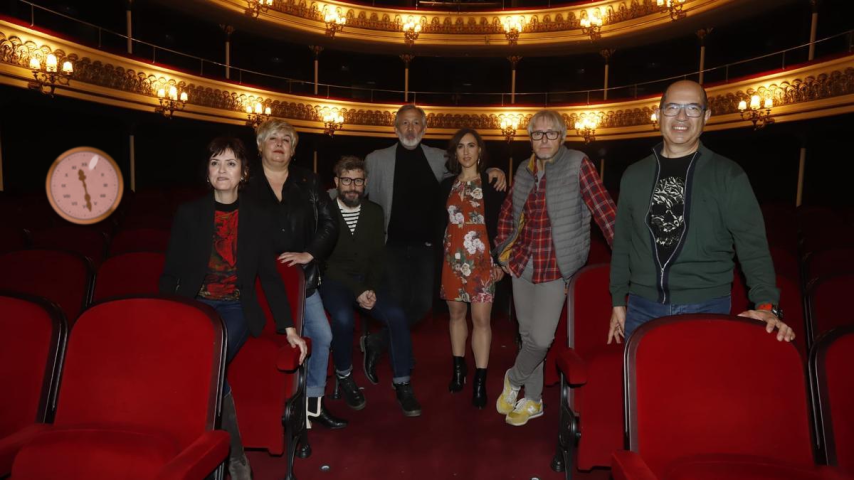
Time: 11h28
